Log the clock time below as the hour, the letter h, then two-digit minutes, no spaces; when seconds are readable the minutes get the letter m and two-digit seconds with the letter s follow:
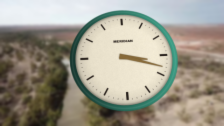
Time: 3h18
